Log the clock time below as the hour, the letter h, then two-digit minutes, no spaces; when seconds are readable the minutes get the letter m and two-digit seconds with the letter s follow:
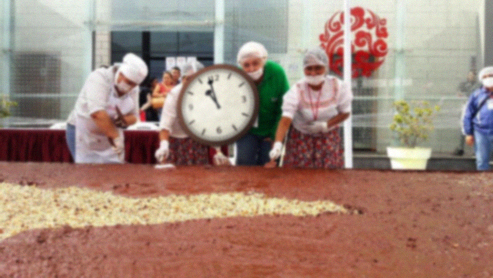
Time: 10h58
